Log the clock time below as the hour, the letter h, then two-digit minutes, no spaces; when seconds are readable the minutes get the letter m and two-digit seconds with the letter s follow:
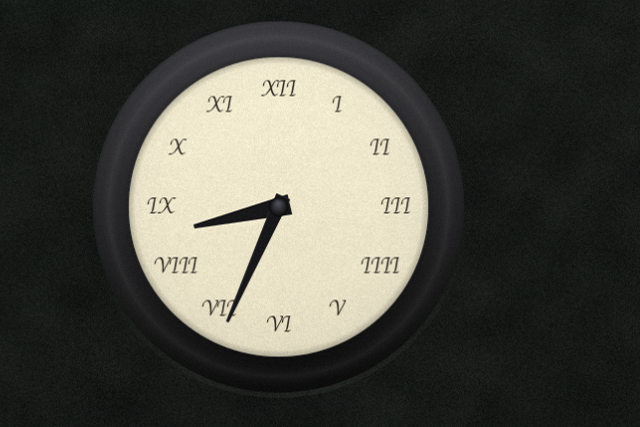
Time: 8h34
